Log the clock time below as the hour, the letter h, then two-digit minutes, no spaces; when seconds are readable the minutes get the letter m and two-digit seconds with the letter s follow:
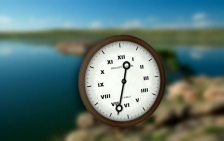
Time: 12h33
